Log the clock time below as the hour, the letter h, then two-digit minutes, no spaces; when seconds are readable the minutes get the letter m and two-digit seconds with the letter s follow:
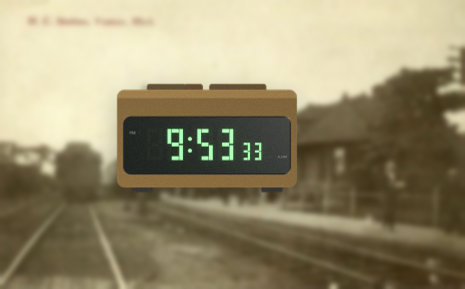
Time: 9h53m33s
